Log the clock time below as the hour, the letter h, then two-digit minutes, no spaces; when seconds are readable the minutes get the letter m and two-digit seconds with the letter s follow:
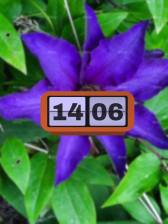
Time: 14h06
